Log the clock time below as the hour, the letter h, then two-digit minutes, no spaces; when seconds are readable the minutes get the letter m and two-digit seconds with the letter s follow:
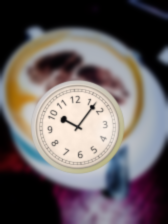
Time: 10h07
